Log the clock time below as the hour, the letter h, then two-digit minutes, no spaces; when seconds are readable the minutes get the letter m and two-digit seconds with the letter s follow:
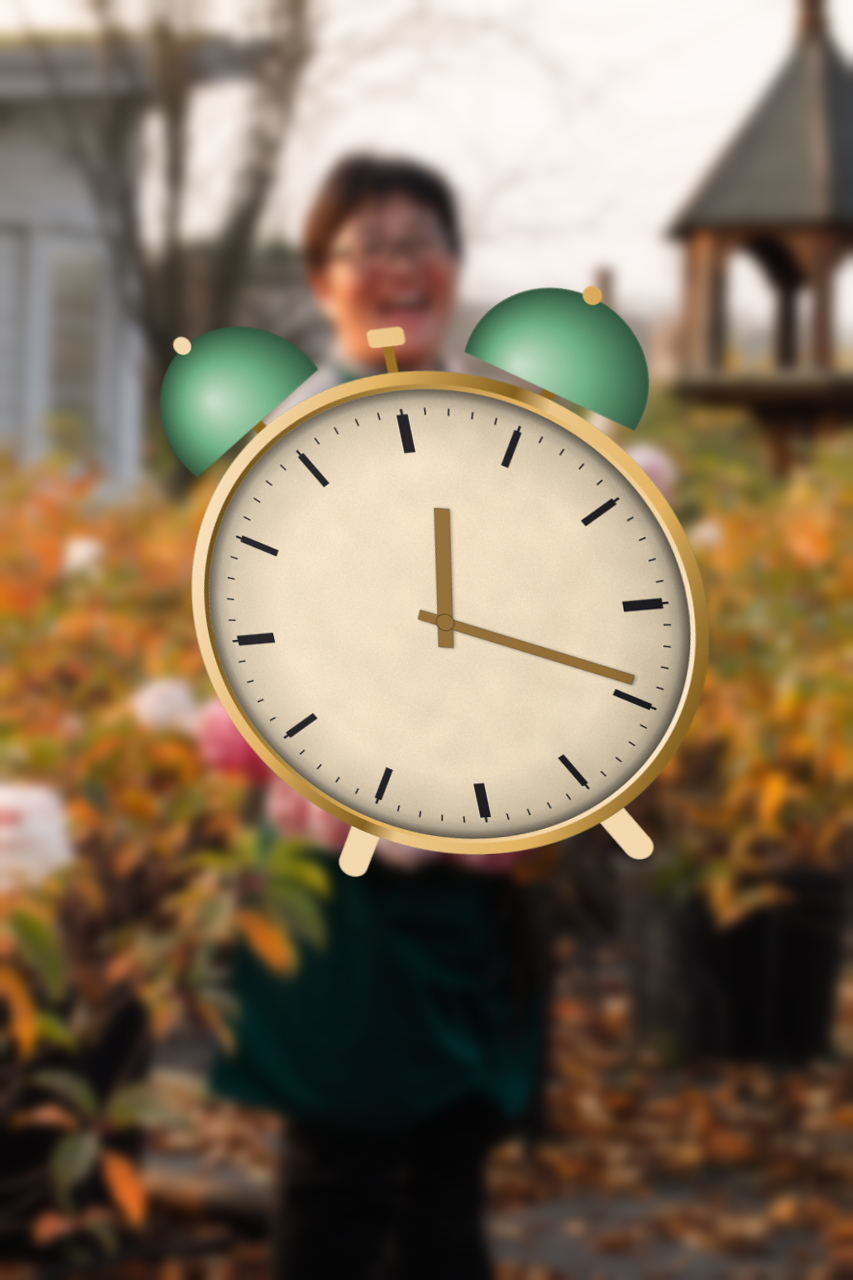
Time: 12h19
